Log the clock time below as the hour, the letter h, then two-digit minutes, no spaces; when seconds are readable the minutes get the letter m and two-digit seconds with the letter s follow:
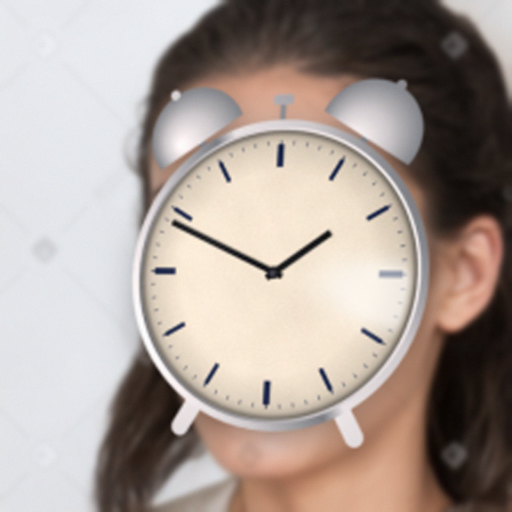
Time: 1h49
